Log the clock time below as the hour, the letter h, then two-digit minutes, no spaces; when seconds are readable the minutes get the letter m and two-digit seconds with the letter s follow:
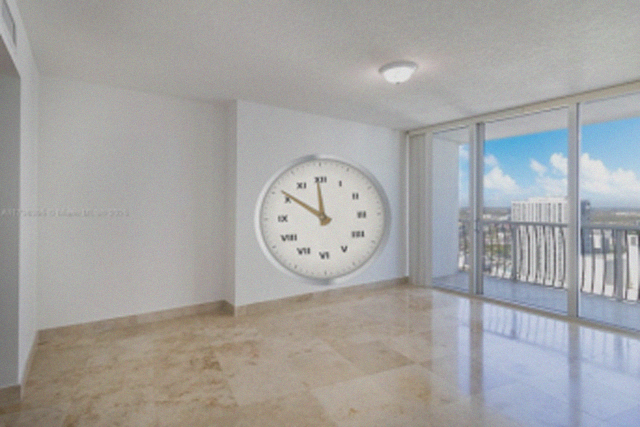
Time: 11h51
